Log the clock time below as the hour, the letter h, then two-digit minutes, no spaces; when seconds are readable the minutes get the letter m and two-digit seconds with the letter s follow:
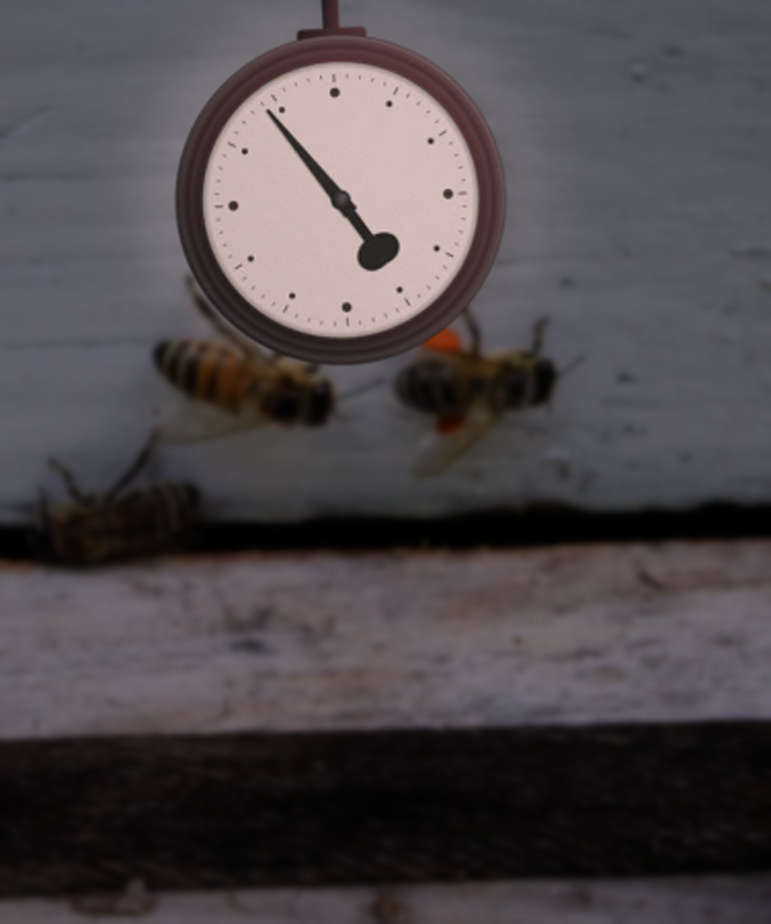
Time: 4h54
